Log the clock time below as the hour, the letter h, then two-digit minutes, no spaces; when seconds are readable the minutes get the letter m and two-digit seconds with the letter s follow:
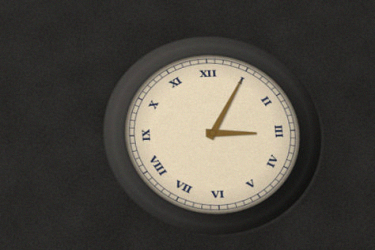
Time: 3h05
